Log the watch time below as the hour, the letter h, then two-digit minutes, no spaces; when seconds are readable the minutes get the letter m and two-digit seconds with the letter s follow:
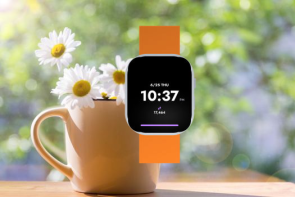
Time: 10h37
